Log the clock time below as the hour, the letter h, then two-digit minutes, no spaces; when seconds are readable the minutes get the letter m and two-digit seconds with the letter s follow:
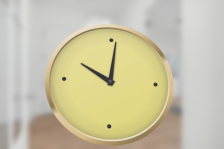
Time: 10h01
